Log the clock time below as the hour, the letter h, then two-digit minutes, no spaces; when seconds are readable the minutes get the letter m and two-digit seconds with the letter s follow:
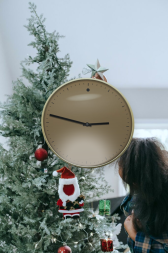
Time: 2h47
